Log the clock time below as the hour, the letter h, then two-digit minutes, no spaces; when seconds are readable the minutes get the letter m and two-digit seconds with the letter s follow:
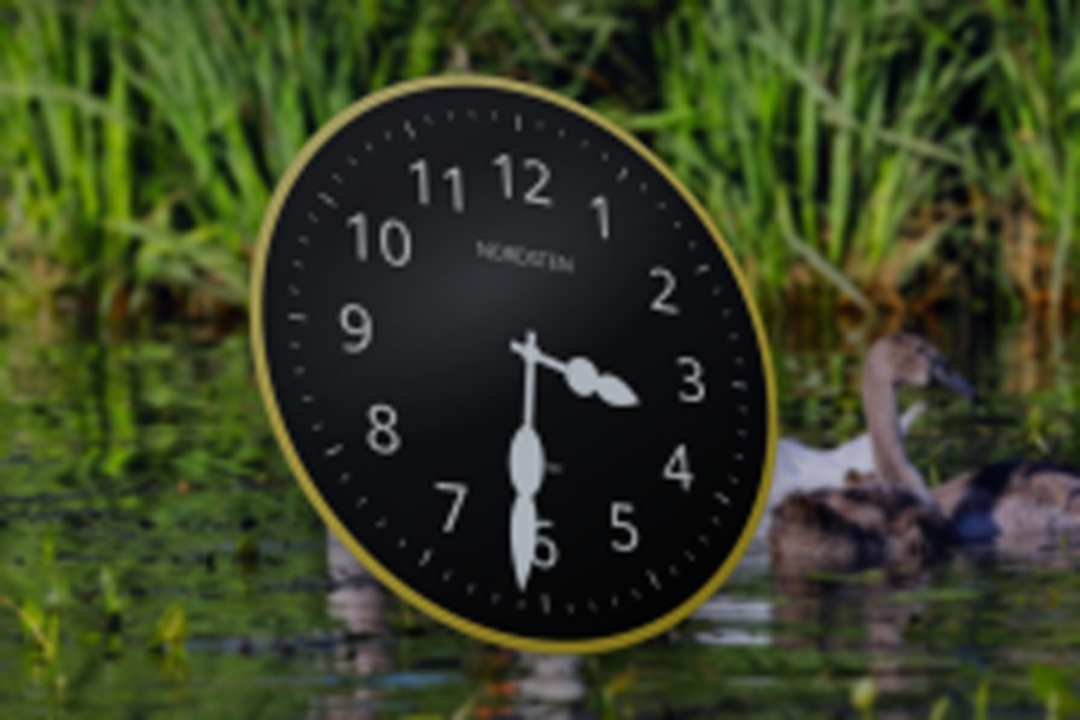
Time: 3h31
